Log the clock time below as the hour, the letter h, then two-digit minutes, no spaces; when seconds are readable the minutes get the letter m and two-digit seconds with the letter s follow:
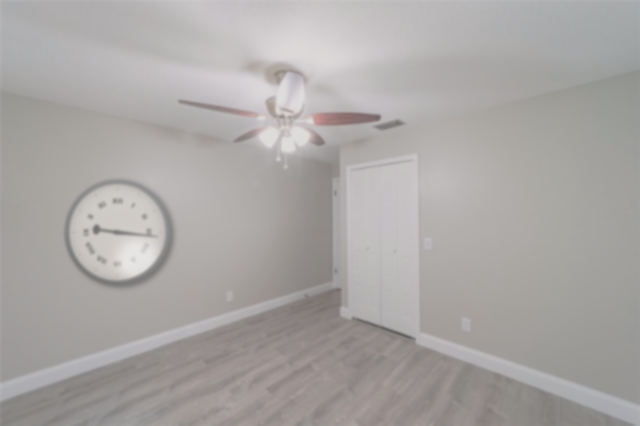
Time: 9h16
